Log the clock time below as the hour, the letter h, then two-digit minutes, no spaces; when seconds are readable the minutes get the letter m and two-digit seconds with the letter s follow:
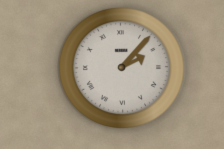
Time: 2h07
